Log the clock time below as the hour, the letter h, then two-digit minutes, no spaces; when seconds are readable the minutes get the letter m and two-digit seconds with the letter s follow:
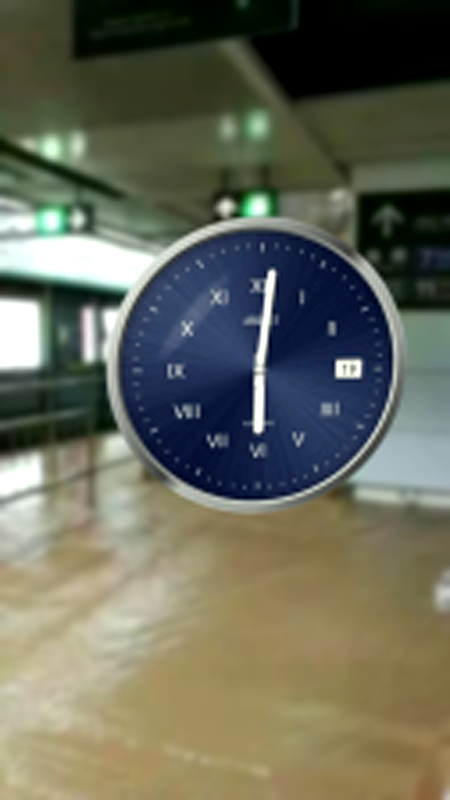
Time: 6h01
